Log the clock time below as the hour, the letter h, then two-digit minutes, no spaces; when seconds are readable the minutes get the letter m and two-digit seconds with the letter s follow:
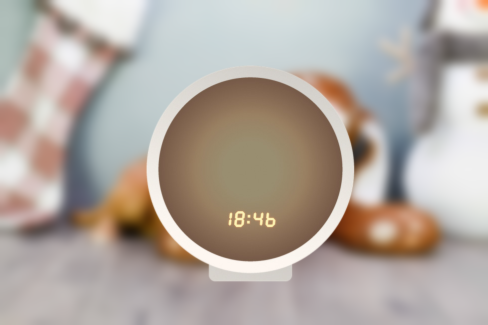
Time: 18h46
